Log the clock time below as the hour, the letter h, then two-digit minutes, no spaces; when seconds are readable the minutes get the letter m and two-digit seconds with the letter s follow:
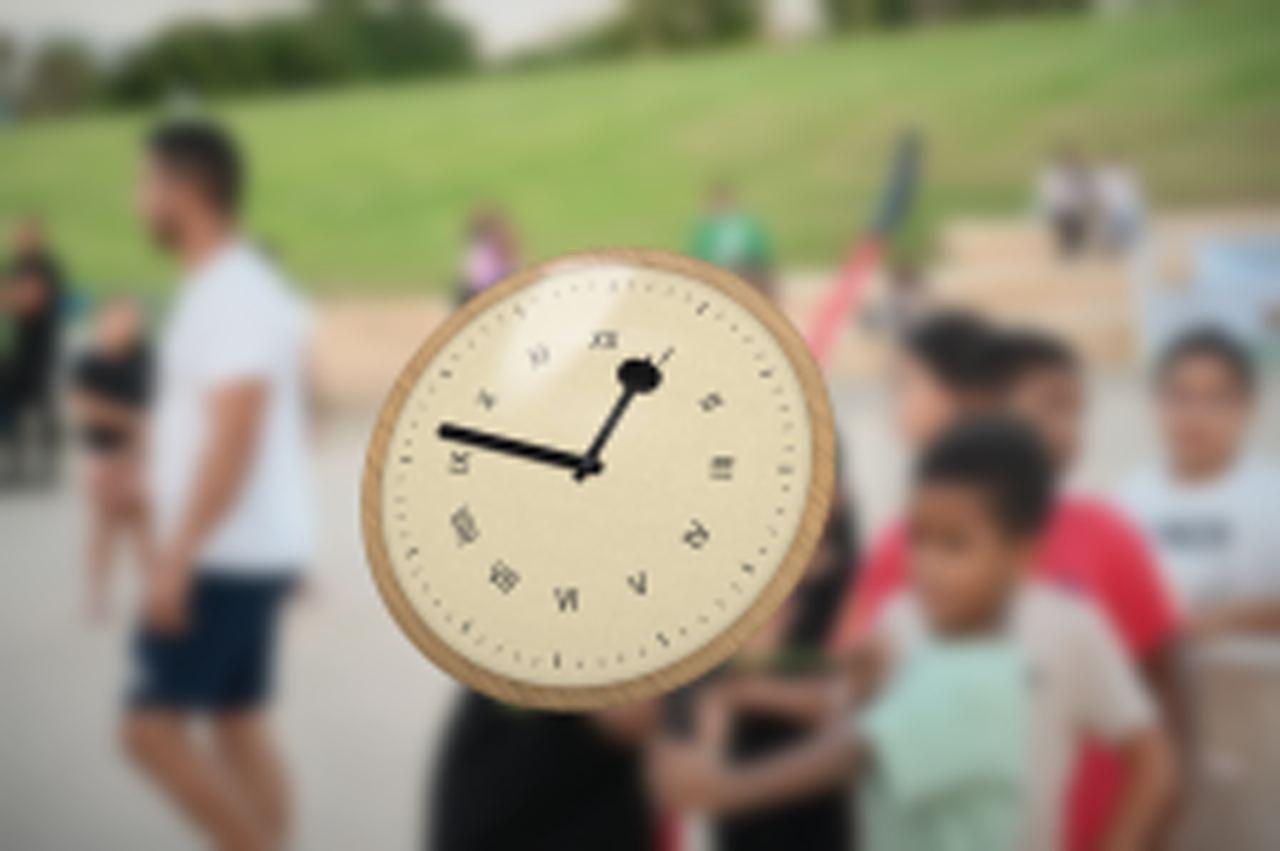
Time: 12h47
